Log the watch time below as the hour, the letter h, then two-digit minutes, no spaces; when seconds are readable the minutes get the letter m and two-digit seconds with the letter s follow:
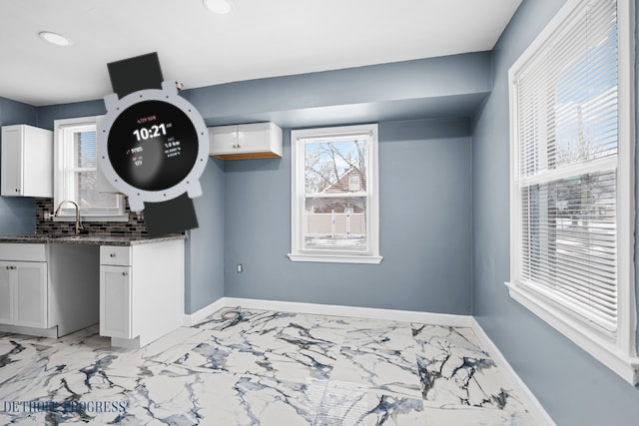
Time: 10h21
